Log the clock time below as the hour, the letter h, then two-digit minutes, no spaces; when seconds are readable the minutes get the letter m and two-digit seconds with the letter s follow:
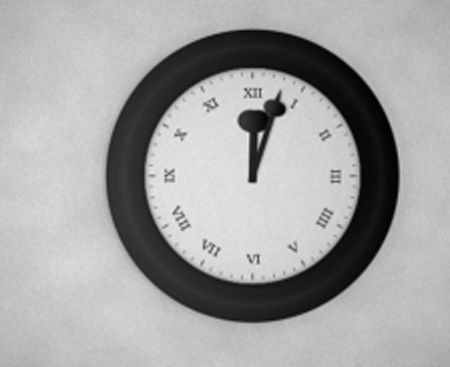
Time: 12h03
